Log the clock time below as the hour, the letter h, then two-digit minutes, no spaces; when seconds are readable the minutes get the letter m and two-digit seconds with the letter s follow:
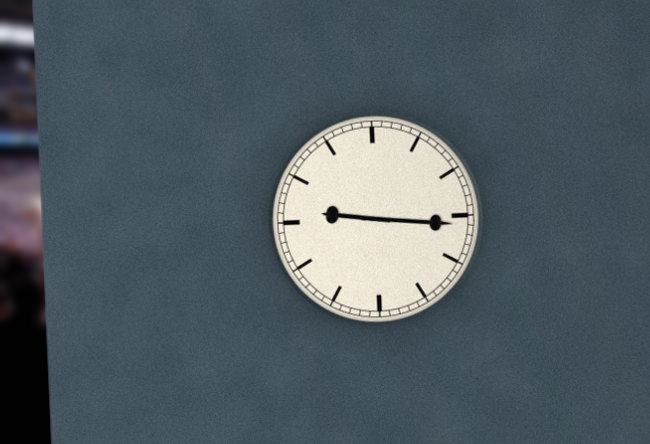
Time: 9h16
